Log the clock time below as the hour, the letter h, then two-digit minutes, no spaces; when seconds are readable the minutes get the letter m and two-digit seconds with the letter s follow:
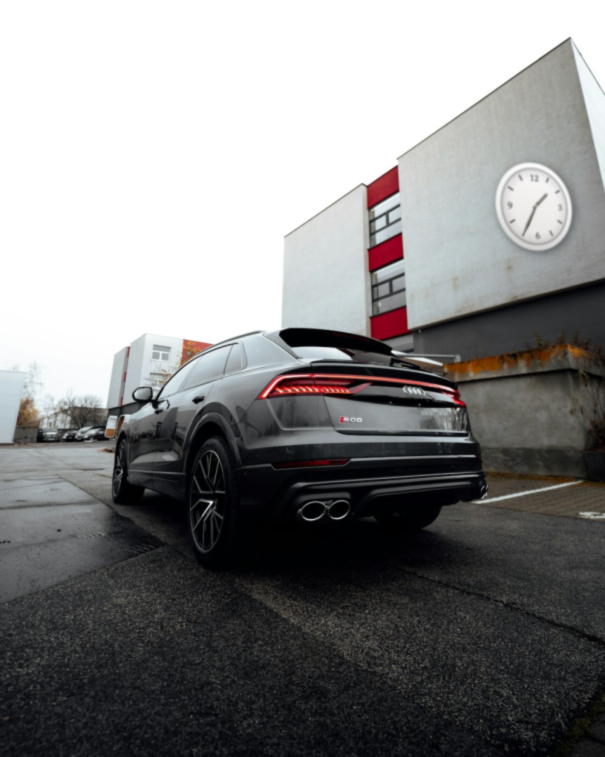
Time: 1h35
